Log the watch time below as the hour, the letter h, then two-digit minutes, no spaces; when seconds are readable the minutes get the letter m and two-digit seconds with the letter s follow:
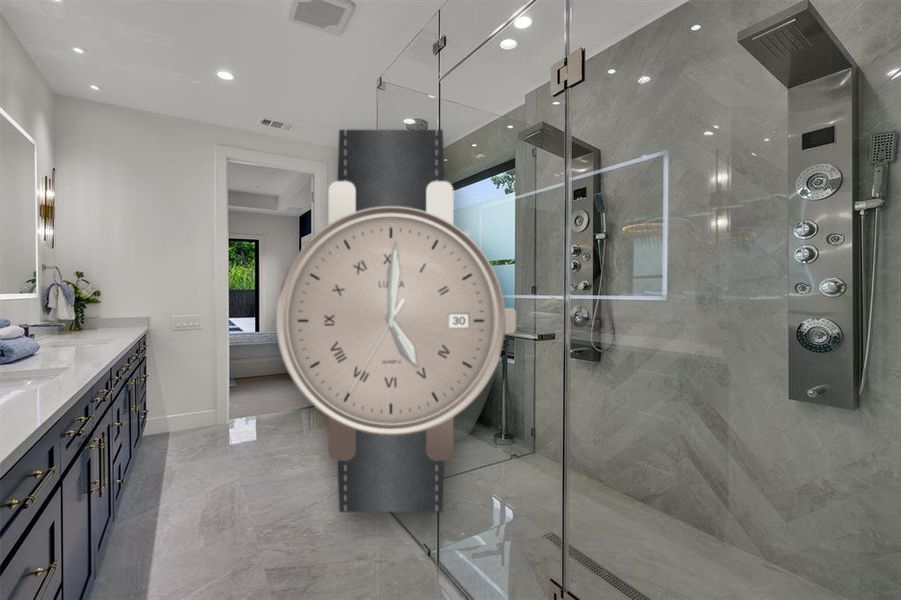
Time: 5h00m35s
